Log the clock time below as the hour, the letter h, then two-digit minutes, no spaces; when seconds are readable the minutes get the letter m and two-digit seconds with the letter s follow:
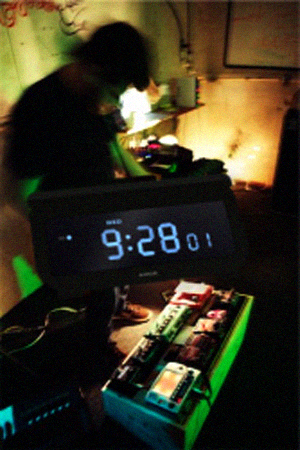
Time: 9h28m01s
